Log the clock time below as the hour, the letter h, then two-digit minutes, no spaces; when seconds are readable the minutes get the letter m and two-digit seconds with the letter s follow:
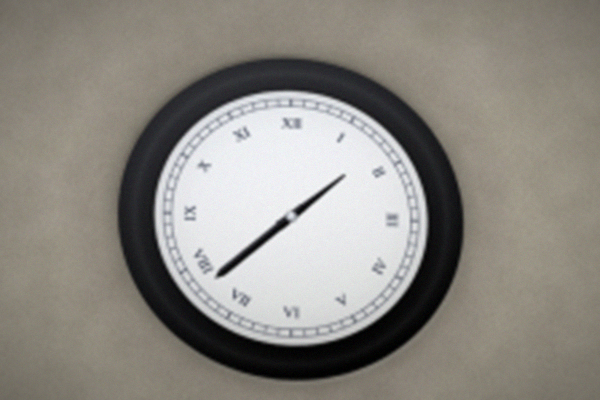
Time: 1h38
